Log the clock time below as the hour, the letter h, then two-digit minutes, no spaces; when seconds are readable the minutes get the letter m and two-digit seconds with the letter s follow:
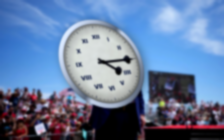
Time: 4h15
